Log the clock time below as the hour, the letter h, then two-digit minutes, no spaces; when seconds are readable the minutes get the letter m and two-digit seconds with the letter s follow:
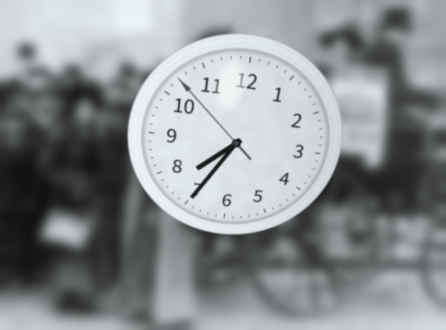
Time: 7h34m52s
